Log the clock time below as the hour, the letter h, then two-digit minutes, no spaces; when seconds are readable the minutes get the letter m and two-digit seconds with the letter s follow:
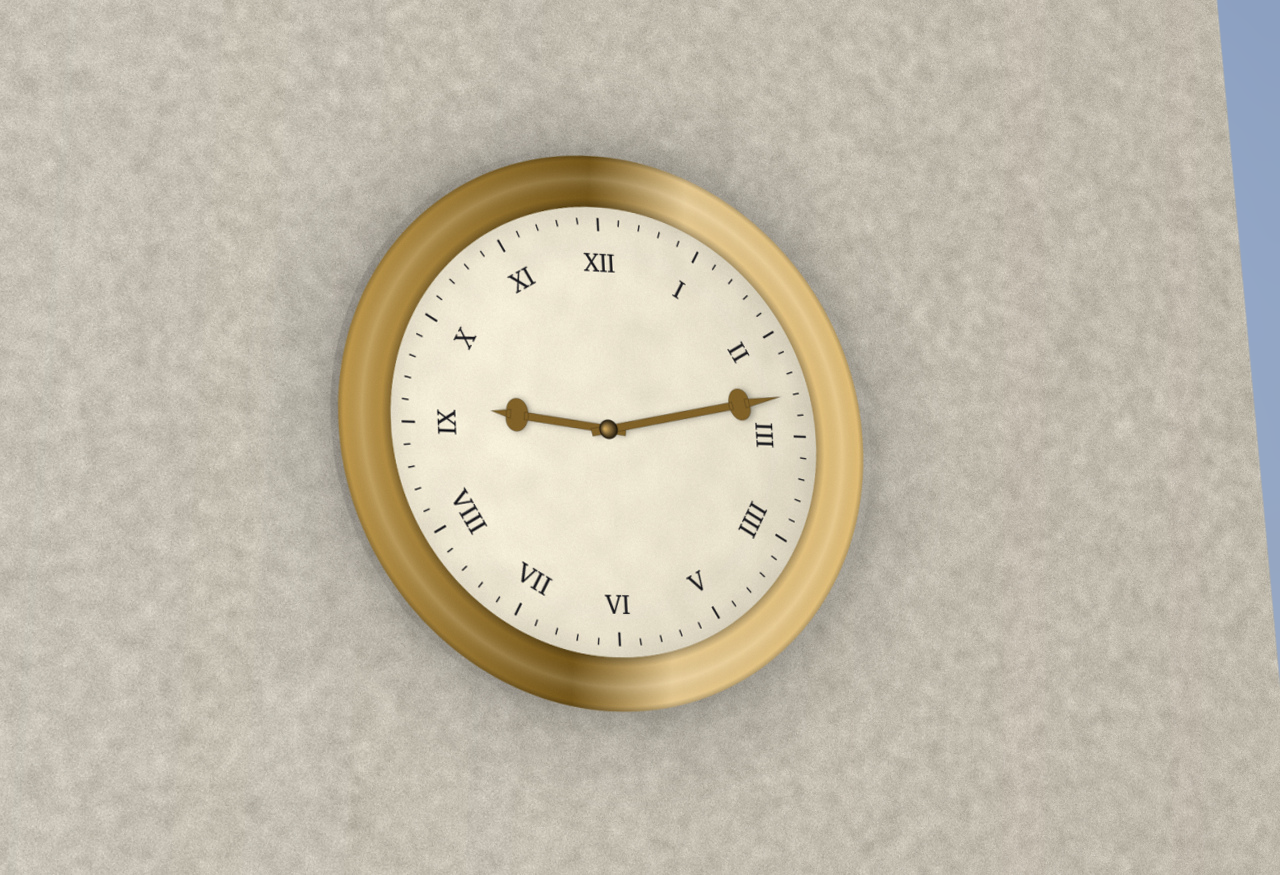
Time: 9h13
